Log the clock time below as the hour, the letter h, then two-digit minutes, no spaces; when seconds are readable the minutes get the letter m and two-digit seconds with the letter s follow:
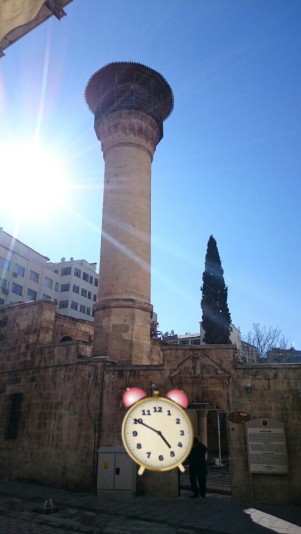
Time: 4h50
